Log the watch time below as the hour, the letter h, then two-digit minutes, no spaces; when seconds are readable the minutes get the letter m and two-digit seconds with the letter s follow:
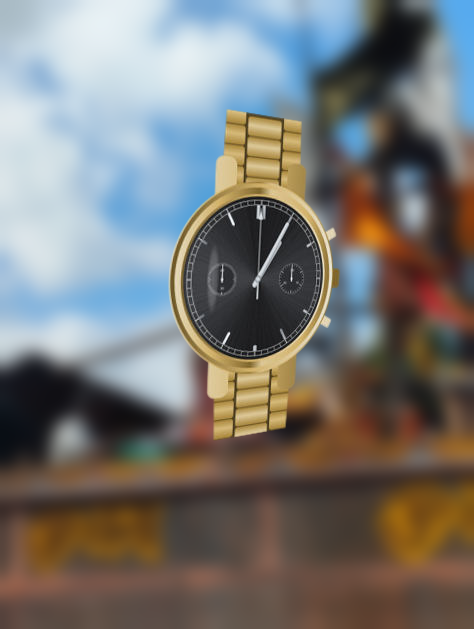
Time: 1h05
